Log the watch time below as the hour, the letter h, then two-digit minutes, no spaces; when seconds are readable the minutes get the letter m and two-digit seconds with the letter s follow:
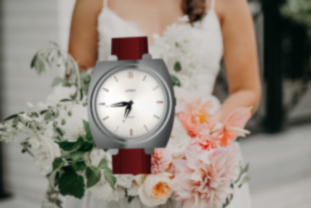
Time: 6h44
